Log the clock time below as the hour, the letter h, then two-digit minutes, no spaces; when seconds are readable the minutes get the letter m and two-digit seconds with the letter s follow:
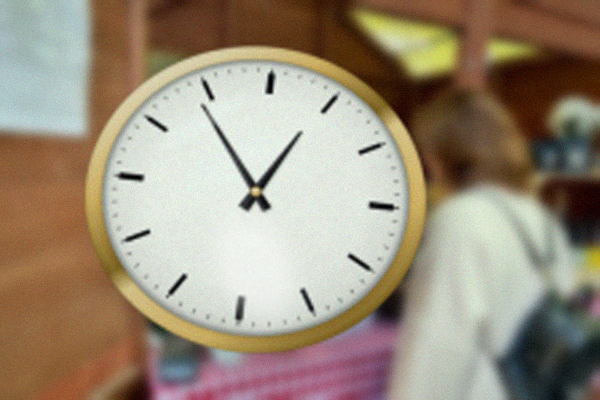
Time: 12h54
